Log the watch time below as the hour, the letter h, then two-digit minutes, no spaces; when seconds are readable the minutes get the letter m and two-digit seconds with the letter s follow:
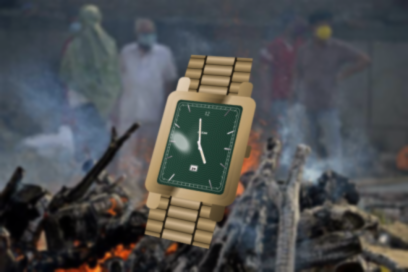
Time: 4h58
